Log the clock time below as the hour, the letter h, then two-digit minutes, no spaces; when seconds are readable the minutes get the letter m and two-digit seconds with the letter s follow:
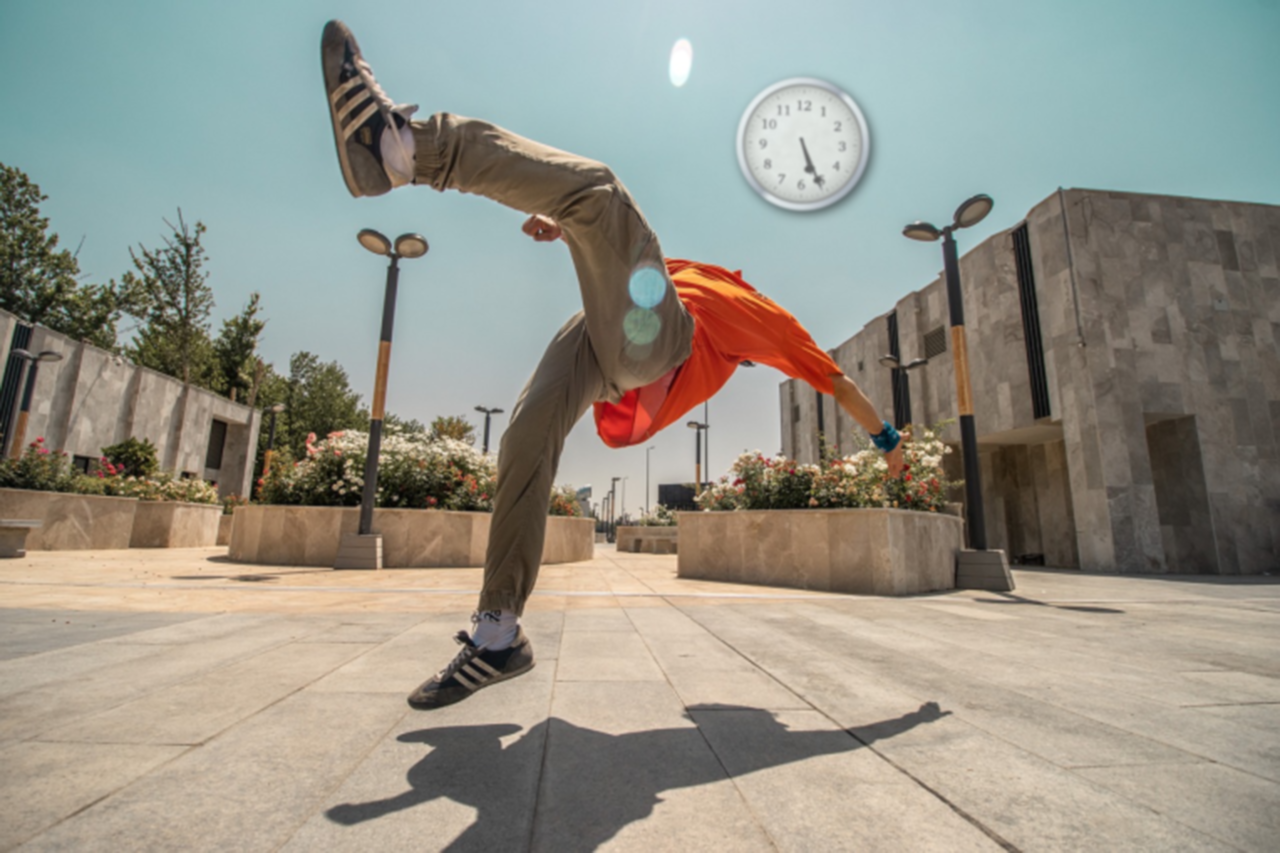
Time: 5h26
